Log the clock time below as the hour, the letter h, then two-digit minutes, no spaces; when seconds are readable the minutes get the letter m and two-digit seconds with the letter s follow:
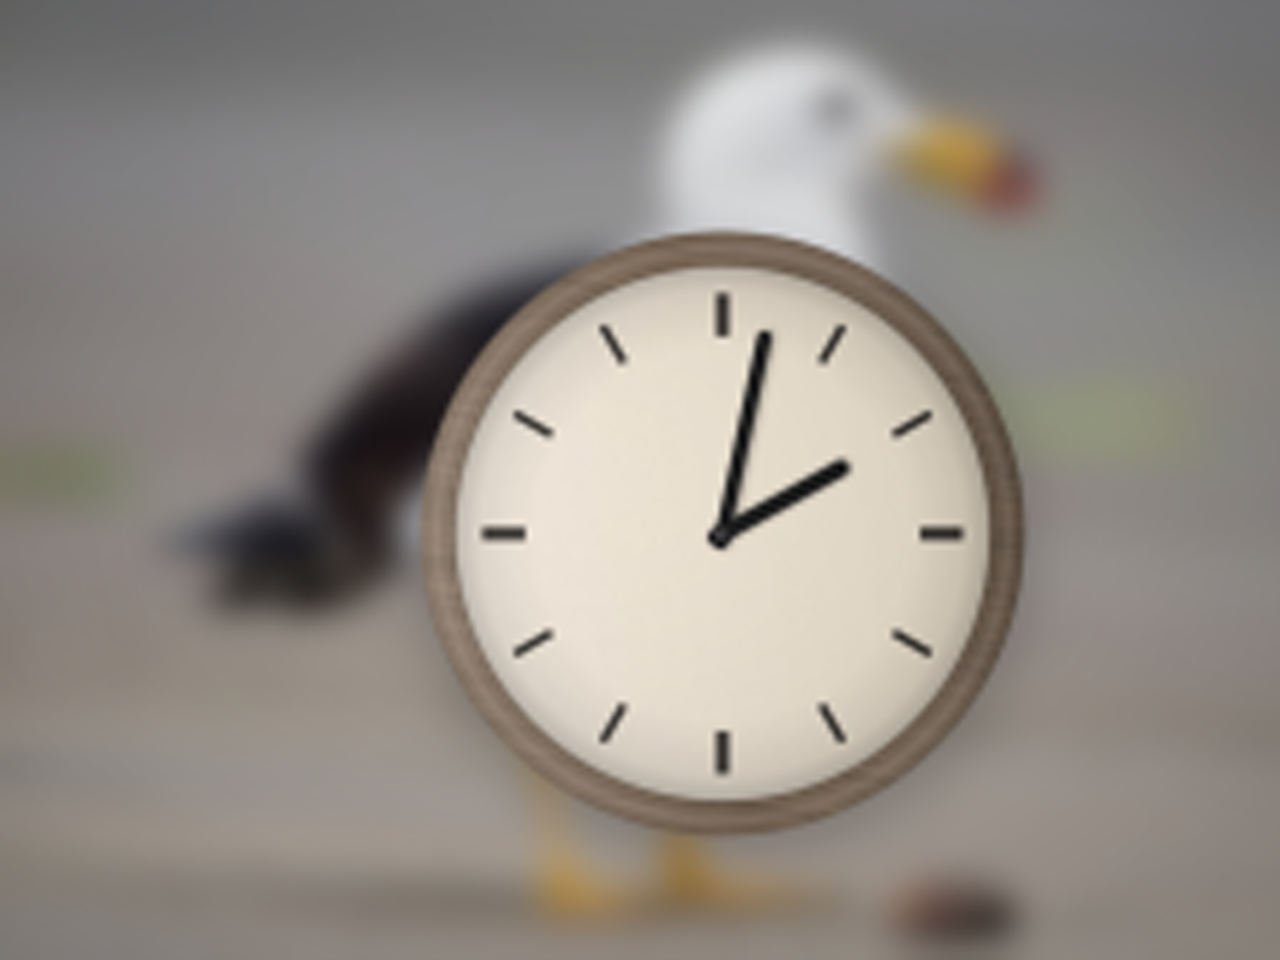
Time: 2h02
